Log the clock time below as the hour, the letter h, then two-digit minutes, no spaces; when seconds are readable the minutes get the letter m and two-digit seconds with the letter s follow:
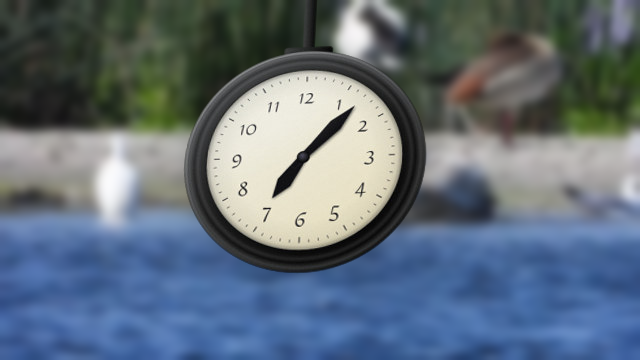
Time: 7h07
